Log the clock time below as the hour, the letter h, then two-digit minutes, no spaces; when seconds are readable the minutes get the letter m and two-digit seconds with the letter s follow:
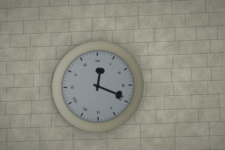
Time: 12h19
